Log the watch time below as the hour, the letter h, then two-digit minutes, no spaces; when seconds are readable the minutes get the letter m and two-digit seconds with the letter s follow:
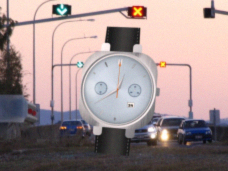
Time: 12h39
